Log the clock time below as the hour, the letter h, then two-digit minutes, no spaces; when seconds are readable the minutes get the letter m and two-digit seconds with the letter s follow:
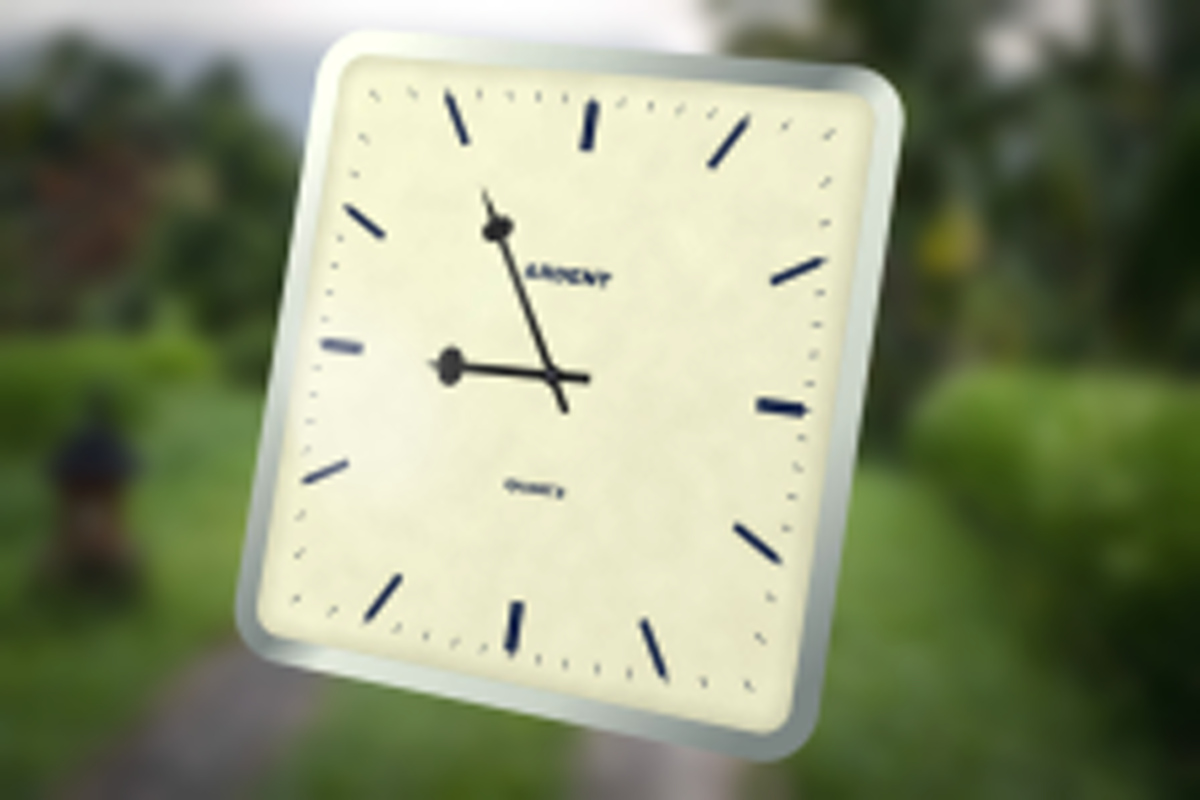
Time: 8h55
